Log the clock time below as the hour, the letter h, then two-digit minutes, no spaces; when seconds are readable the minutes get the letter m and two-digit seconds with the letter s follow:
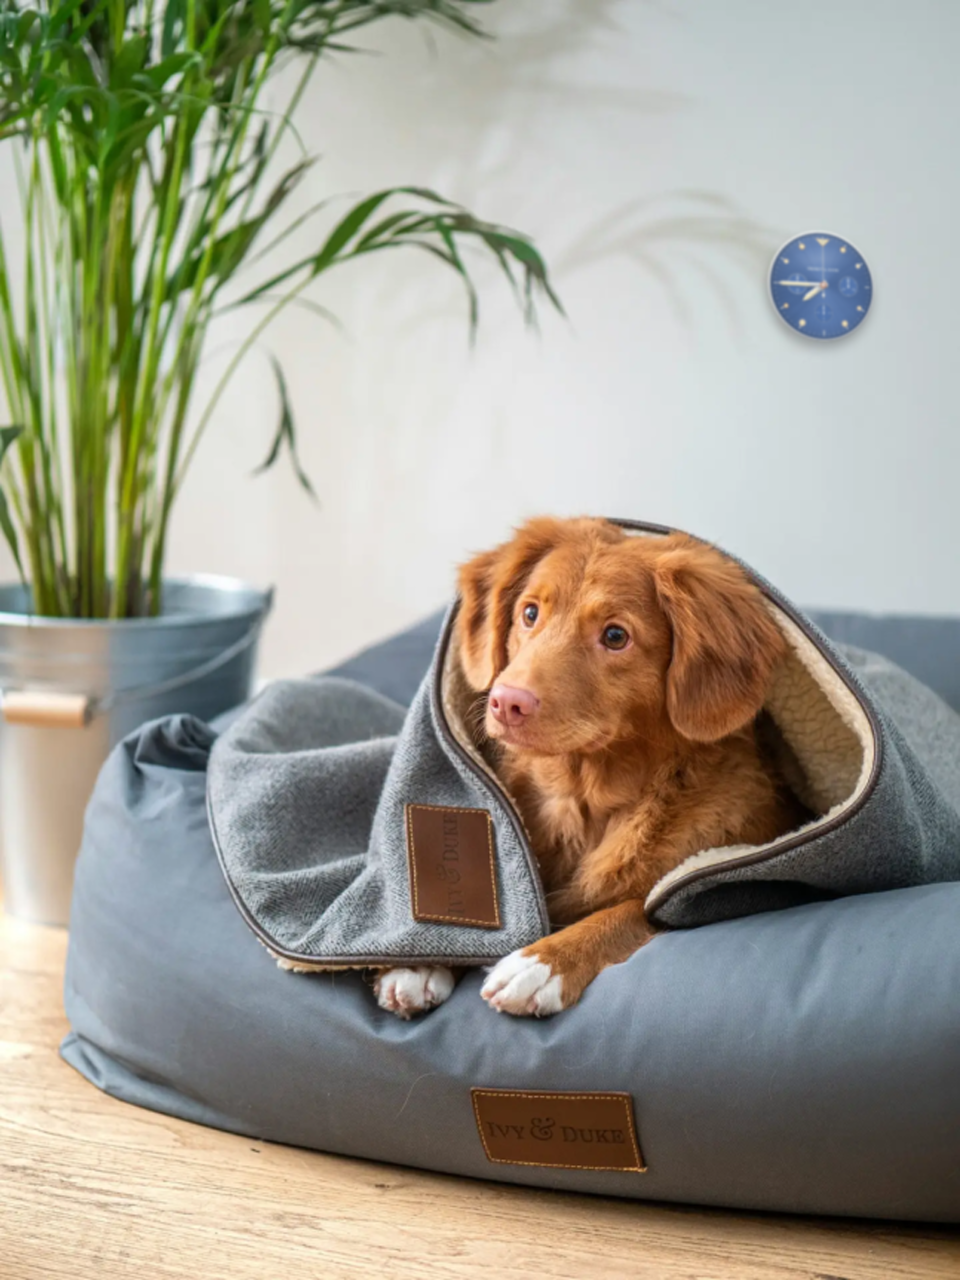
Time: 7h45
